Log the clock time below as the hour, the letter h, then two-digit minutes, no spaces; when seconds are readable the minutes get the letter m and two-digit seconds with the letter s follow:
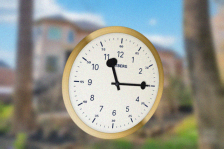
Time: 11h15
